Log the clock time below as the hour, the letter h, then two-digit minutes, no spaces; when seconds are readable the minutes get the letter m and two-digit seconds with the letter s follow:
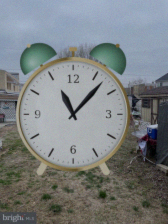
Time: 11h07
